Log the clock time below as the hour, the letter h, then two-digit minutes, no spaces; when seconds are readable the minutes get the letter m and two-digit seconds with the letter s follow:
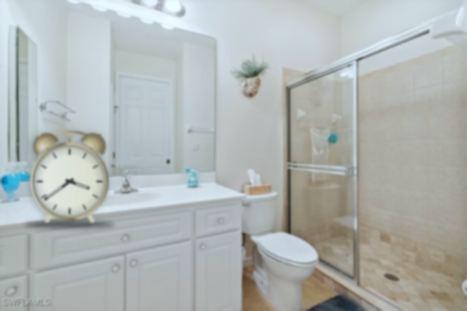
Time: 3h39
